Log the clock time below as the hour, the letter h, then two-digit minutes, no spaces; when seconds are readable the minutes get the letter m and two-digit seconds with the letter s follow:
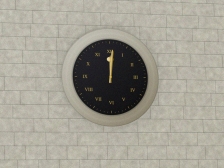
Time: 12h01
